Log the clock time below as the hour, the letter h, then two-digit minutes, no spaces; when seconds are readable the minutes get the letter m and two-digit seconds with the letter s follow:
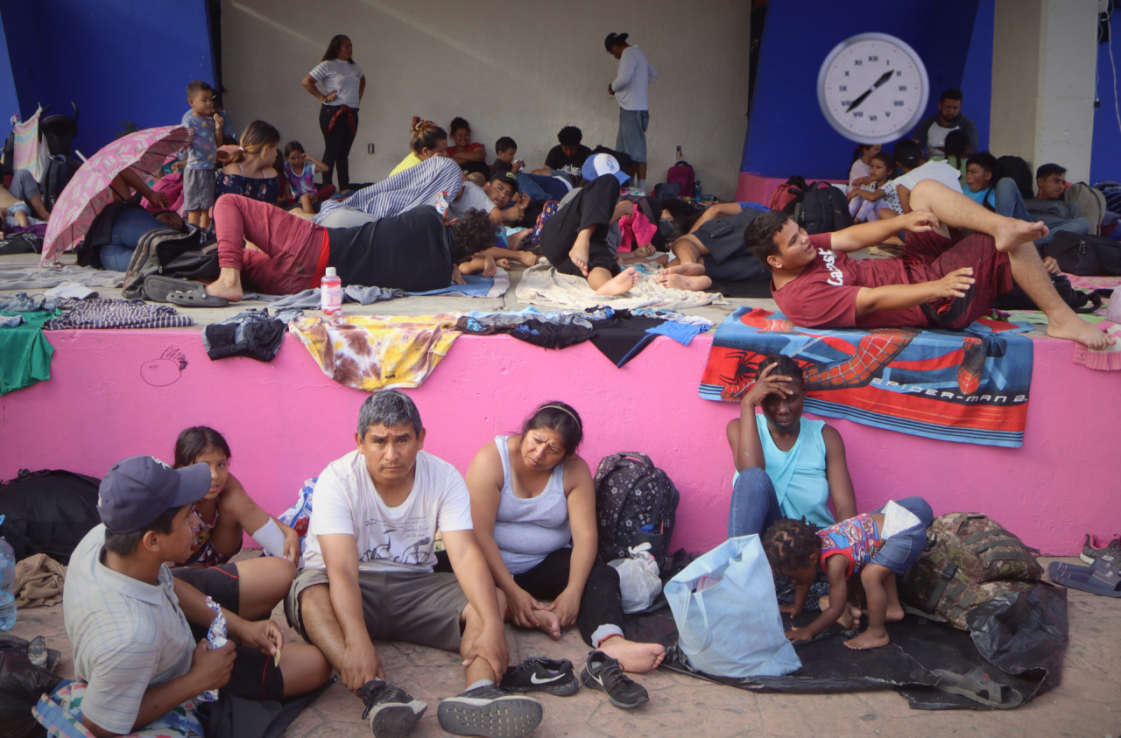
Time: 1h38
